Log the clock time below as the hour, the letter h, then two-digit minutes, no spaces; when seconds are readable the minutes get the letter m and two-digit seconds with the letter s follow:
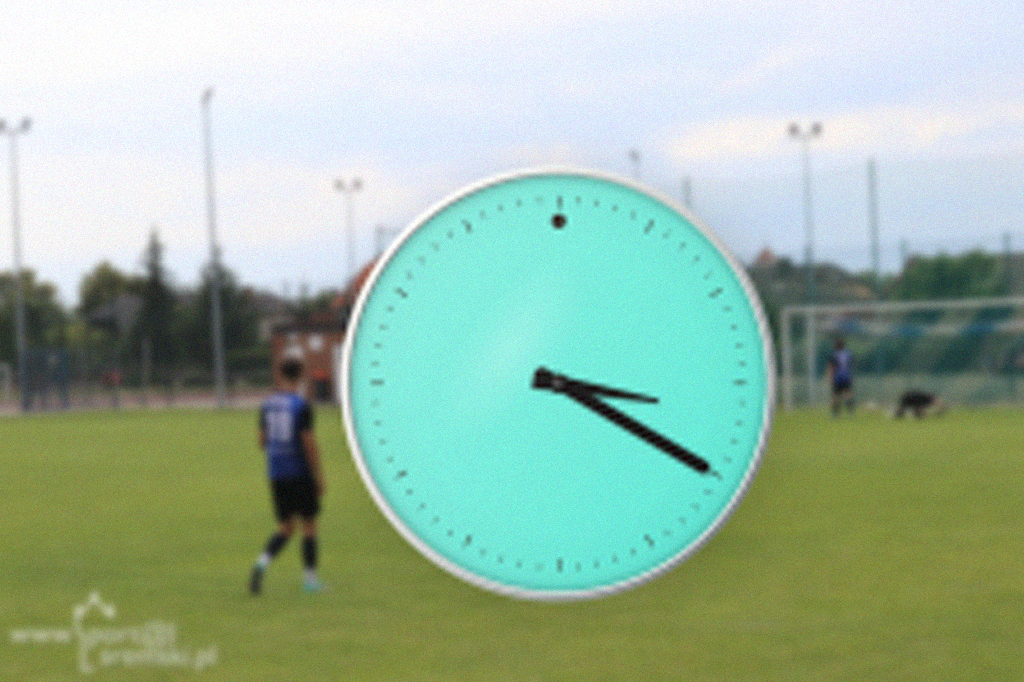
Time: 3h20
